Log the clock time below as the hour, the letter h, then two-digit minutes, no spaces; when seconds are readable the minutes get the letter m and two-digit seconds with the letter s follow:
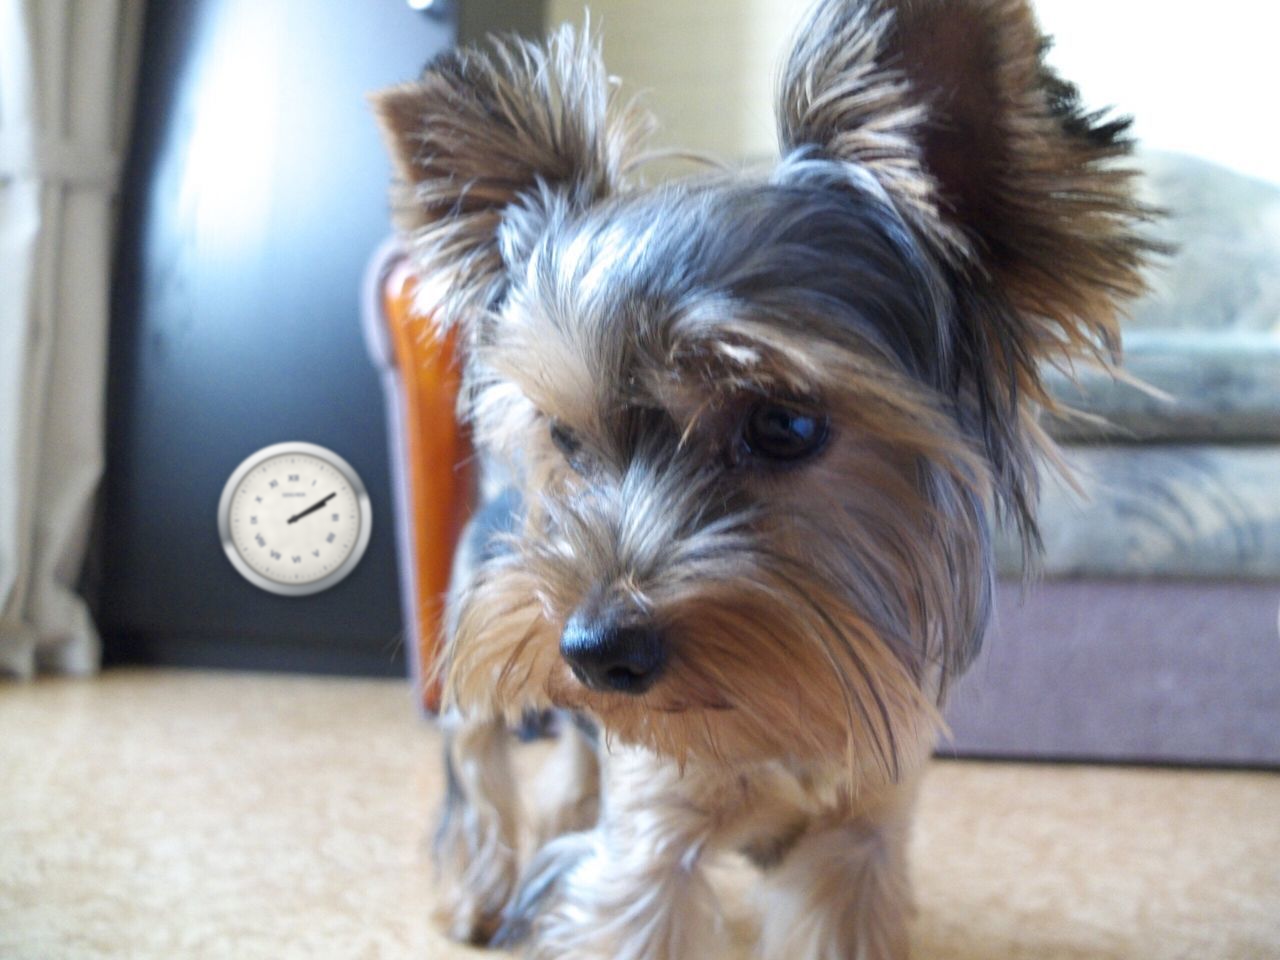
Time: 2h10
